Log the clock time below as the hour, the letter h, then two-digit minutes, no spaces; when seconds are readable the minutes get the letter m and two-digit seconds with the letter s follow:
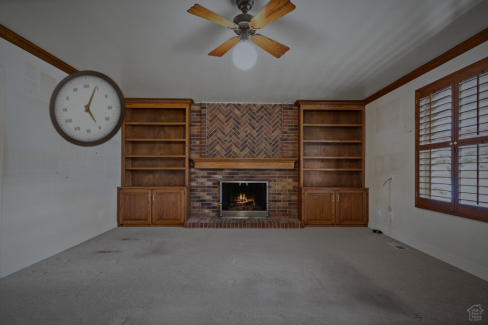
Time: 5h04
